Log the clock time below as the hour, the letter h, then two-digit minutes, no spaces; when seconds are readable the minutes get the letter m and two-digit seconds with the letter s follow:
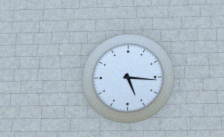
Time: 5h16
